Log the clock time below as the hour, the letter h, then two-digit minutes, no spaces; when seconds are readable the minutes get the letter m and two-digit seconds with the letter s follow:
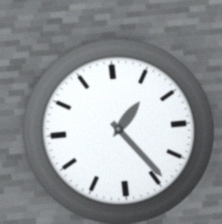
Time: 1h24
